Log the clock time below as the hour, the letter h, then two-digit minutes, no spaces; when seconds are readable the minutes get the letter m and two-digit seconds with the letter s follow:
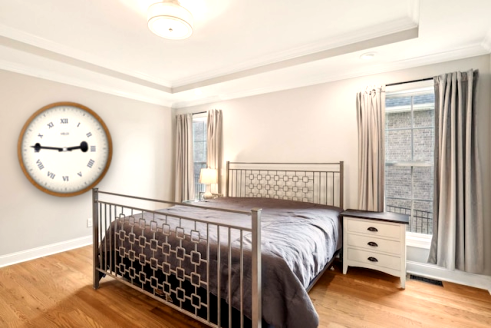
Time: 2h46
